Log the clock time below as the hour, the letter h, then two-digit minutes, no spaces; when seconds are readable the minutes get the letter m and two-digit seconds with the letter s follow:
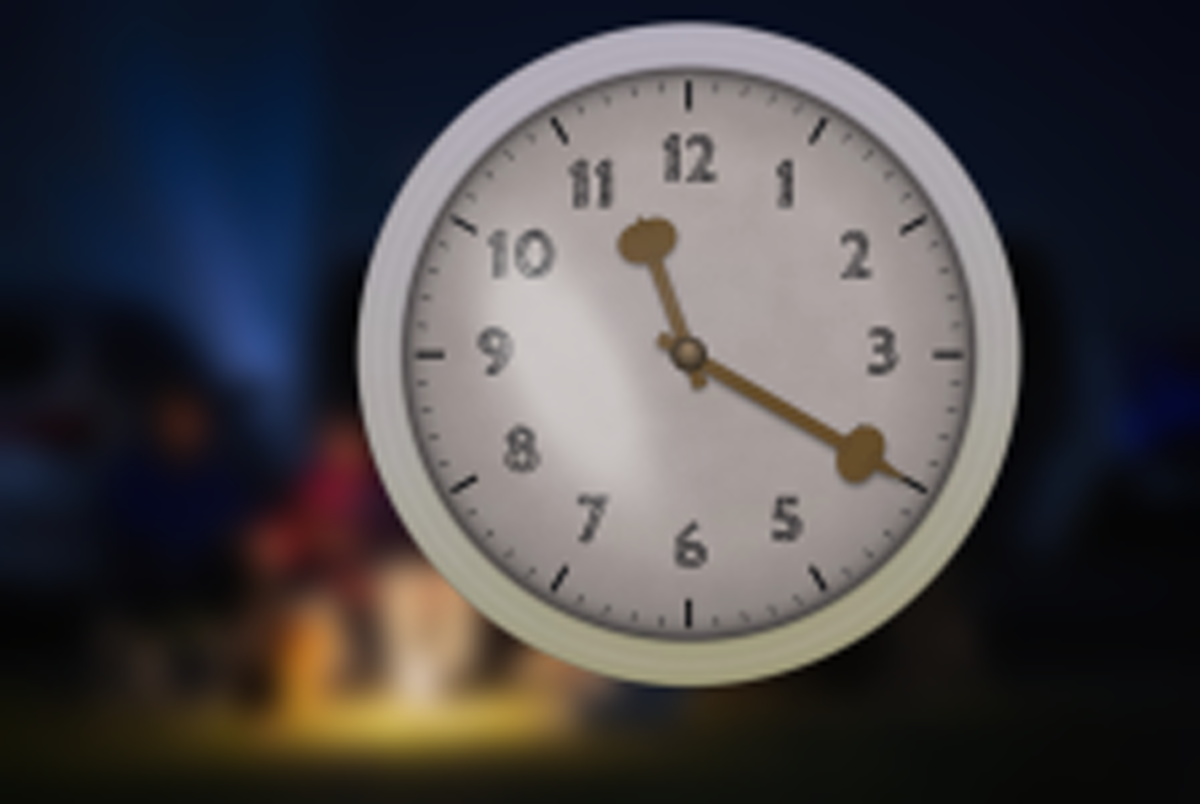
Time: 11h20
